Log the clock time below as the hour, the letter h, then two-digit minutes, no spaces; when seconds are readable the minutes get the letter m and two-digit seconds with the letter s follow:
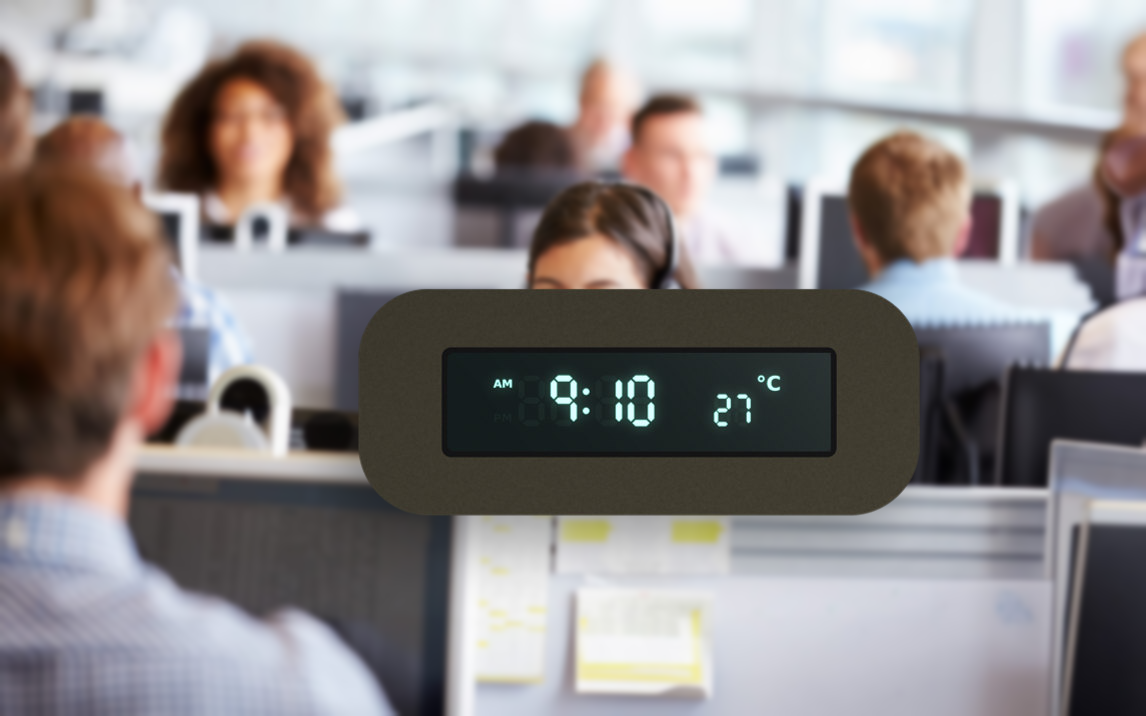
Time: 9h10
